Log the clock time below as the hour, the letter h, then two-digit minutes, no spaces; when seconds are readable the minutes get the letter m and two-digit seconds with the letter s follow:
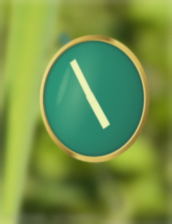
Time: 4h55
